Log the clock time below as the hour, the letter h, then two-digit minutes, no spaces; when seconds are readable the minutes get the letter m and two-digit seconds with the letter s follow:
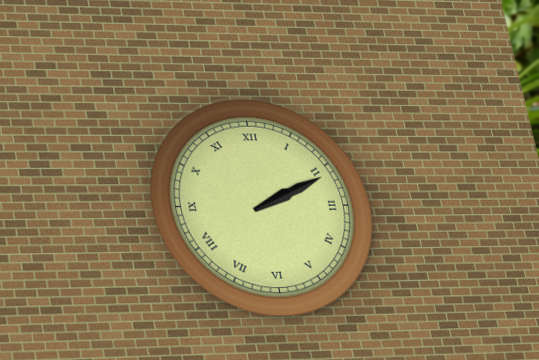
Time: 2h11
